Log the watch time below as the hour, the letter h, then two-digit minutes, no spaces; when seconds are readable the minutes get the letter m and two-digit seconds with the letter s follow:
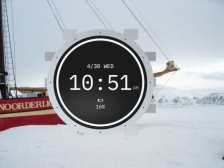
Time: 10h51
